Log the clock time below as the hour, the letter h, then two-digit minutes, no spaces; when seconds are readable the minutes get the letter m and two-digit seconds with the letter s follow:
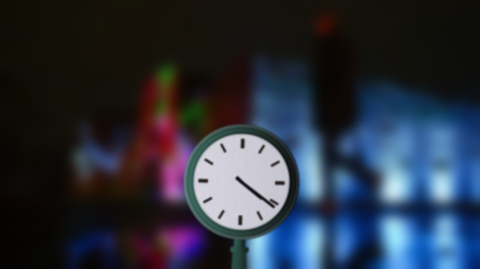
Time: 4h21
